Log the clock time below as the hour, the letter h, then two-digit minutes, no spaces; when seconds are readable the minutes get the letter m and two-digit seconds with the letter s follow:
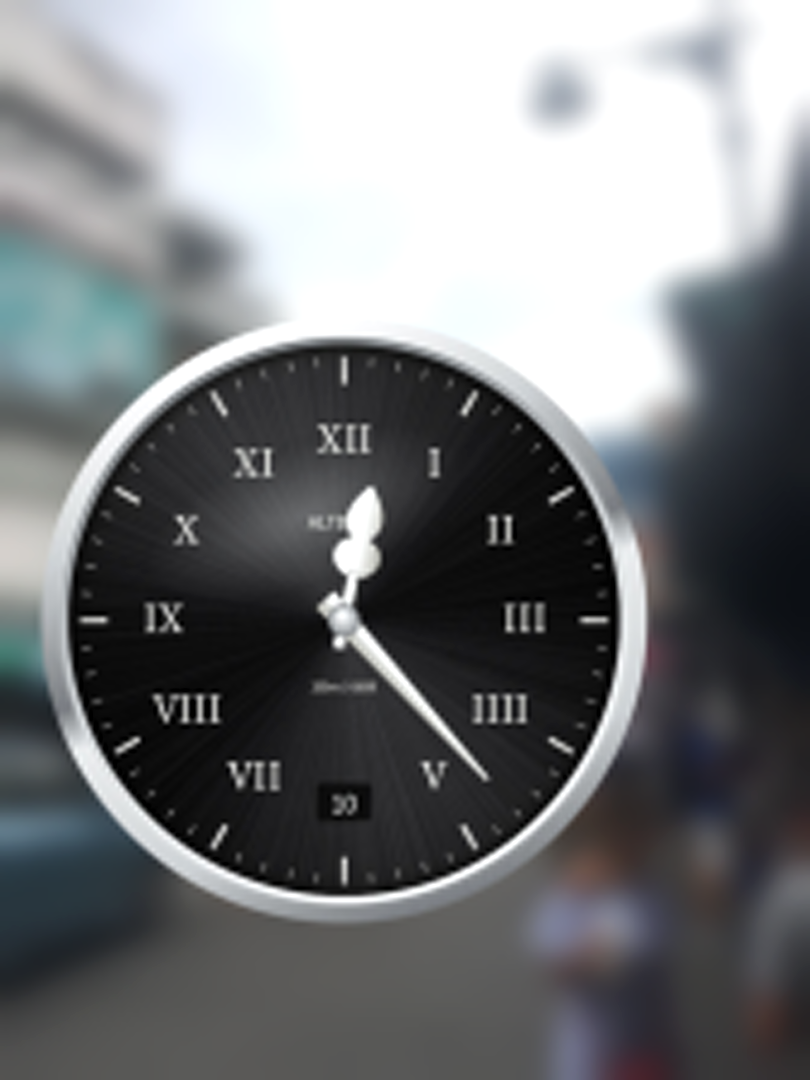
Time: 12h23
